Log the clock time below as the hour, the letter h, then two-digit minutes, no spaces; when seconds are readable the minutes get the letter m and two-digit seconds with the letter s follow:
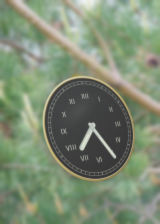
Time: 7h25
